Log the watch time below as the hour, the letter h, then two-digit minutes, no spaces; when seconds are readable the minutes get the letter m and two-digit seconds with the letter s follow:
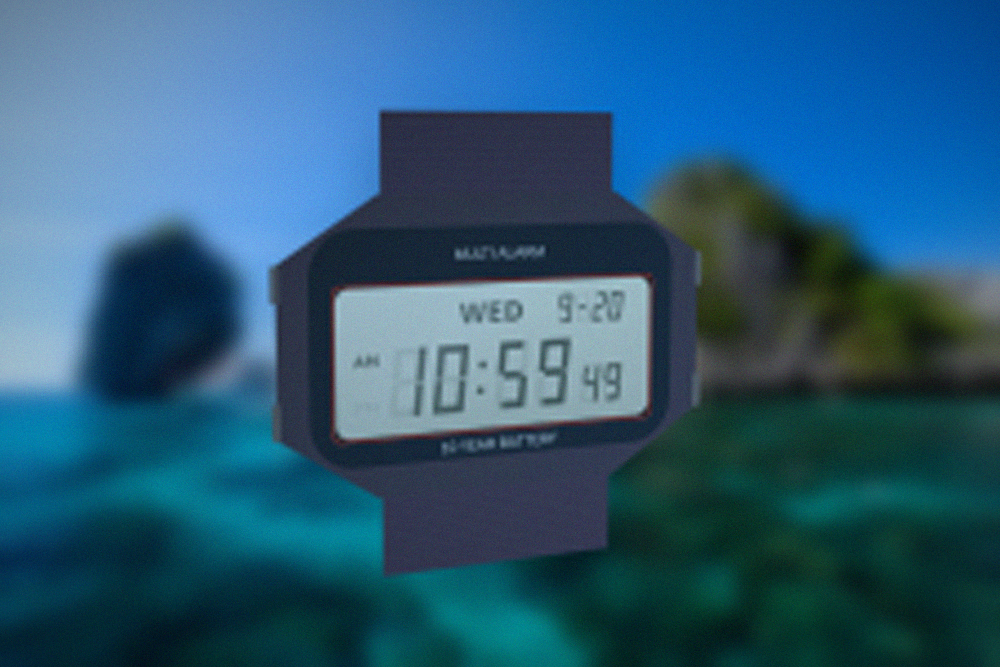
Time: 10h59m49s
